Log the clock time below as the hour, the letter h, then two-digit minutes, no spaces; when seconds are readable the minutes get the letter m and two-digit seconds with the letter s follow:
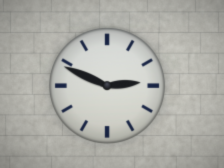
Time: 2h49
